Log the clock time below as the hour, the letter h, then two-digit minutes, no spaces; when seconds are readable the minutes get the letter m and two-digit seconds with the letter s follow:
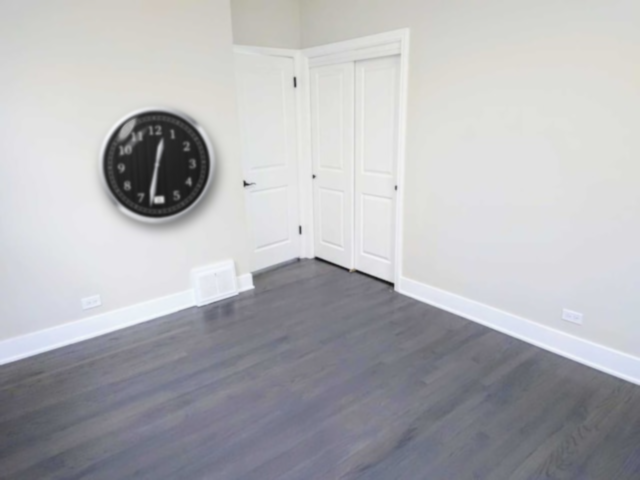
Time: 12h32
